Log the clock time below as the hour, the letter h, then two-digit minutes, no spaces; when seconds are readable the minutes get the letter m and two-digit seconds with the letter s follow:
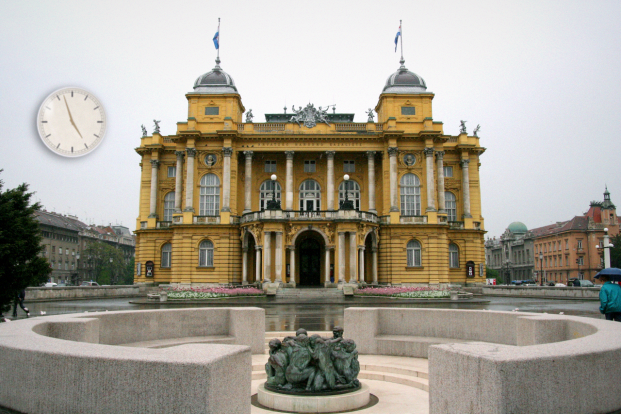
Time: 4h57
